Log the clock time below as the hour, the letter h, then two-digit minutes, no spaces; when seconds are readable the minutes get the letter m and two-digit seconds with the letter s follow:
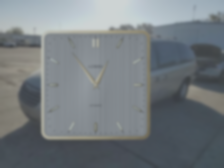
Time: 12h54
